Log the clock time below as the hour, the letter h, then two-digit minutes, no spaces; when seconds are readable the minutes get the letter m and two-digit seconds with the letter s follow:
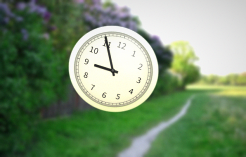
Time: 8h55
